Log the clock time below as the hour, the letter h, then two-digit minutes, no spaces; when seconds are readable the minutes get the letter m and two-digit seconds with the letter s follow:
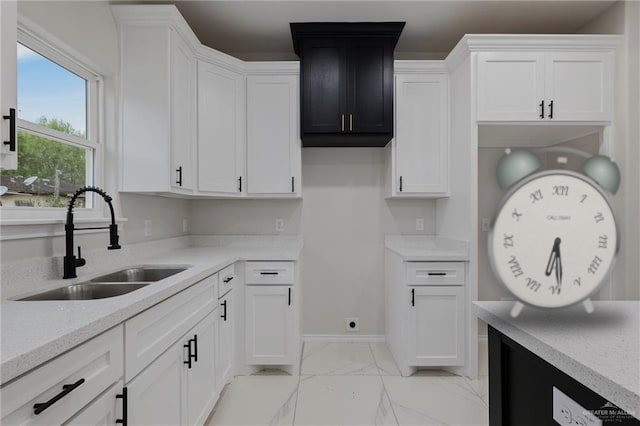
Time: 6h29
